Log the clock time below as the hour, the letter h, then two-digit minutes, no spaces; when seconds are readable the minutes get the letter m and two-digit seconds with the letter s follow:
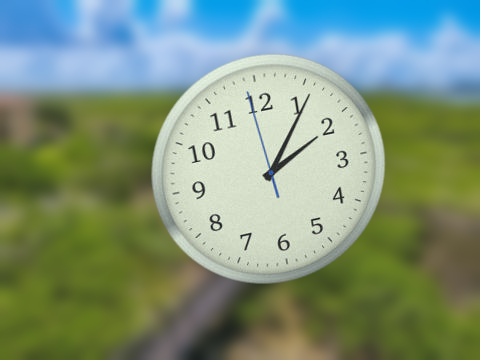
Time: 2h05m59s
